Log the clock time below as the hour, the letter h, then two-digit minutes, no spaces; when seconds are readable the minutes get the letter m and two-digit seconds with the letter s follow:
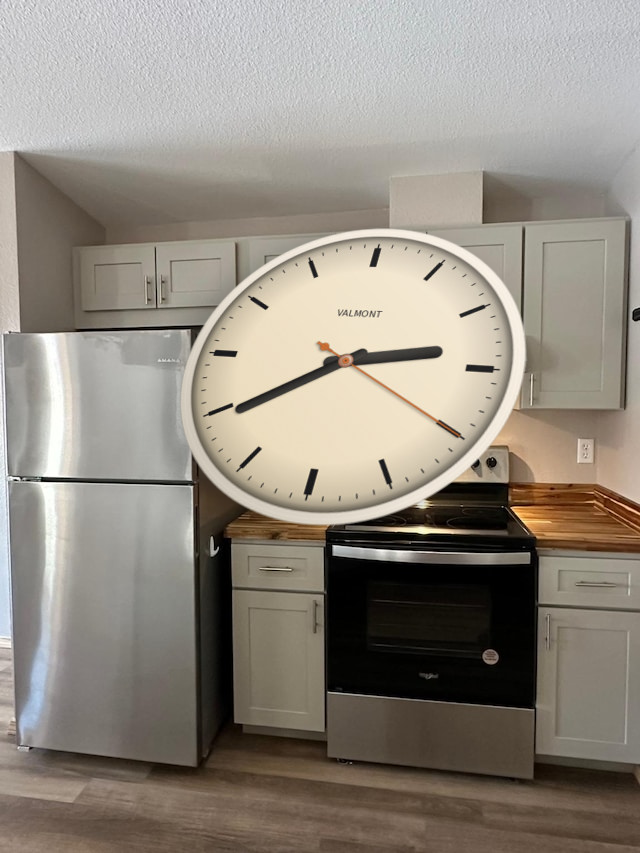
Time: 2h39m20s
